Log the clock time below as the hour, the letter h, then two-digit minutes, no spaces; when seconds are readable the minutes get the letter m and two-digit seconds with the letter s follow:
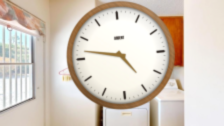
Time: 4h47
